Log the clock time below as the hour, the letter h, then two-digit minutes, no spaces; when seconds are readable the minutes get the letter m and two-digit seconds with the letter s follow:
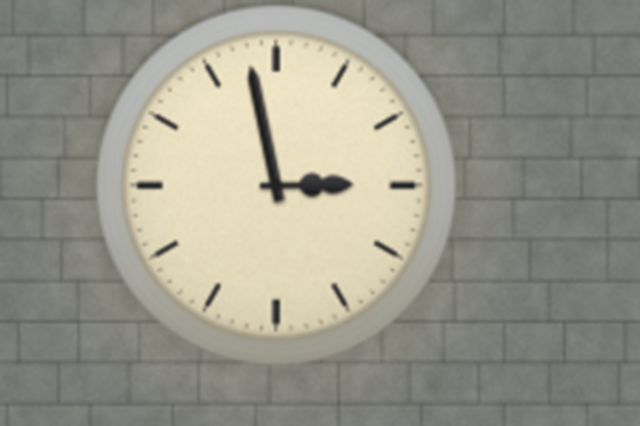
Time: 2h58
